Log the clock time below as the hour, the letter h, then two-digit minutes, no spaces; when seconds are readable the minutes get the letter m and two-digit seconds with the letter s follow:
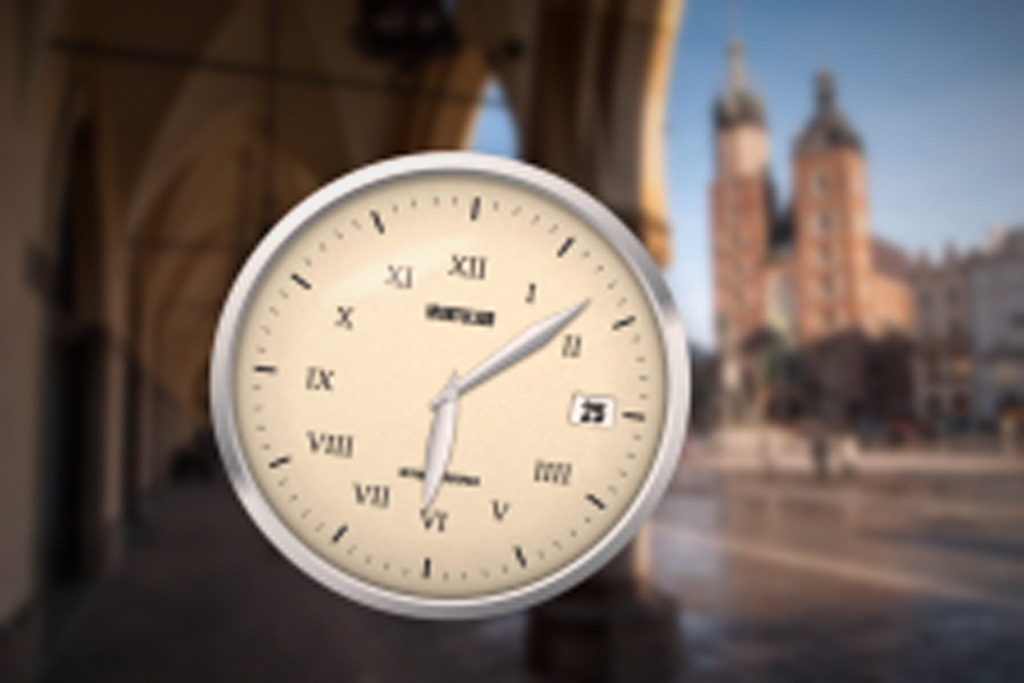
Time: 6h08
